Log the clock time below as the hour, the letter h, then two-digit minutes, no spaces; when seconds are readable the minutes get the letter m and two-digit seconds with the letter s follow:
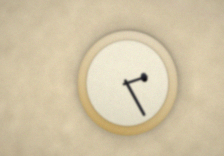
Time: 2h25
